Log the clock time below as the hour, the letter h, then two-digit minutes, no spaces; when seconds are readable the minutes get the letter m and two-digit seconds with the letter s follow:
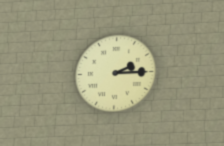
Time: 2h15
